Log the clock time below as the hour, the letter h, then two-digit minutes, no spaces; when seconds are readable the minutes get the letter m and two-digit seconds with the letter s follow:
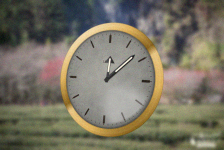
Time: 12h08
